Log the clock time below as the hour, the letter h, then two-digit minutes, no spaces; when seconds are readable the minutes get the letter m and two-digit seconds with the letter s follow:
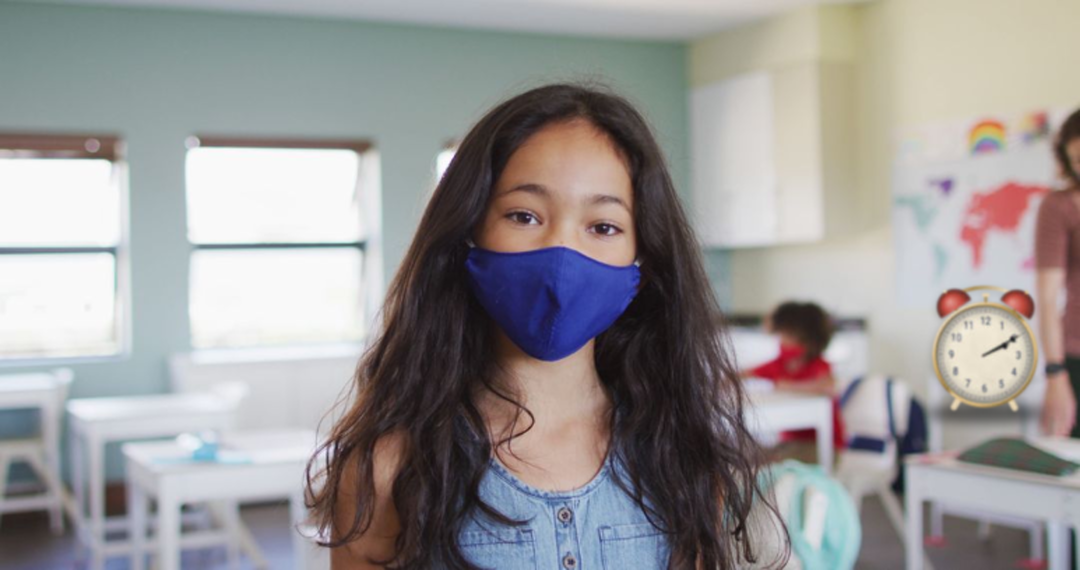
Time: 2h10
